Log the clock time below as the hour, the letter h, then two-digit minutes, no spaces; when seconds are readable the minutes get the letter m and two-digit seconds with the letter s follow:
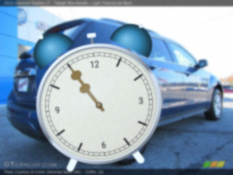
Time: 10h55
